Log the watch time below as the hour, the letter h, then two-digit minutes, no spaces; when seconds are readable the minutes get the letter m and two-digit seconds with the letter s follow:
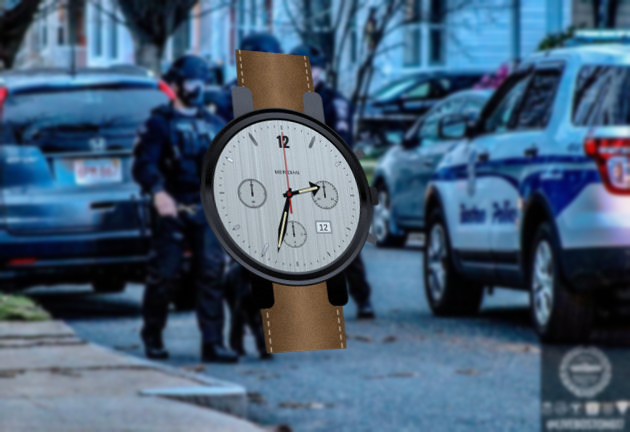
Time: 2h33
